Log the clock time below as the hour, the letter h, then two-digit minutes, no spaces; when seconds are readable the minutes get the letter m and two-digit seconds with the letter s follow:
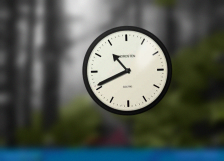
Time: 10h41
